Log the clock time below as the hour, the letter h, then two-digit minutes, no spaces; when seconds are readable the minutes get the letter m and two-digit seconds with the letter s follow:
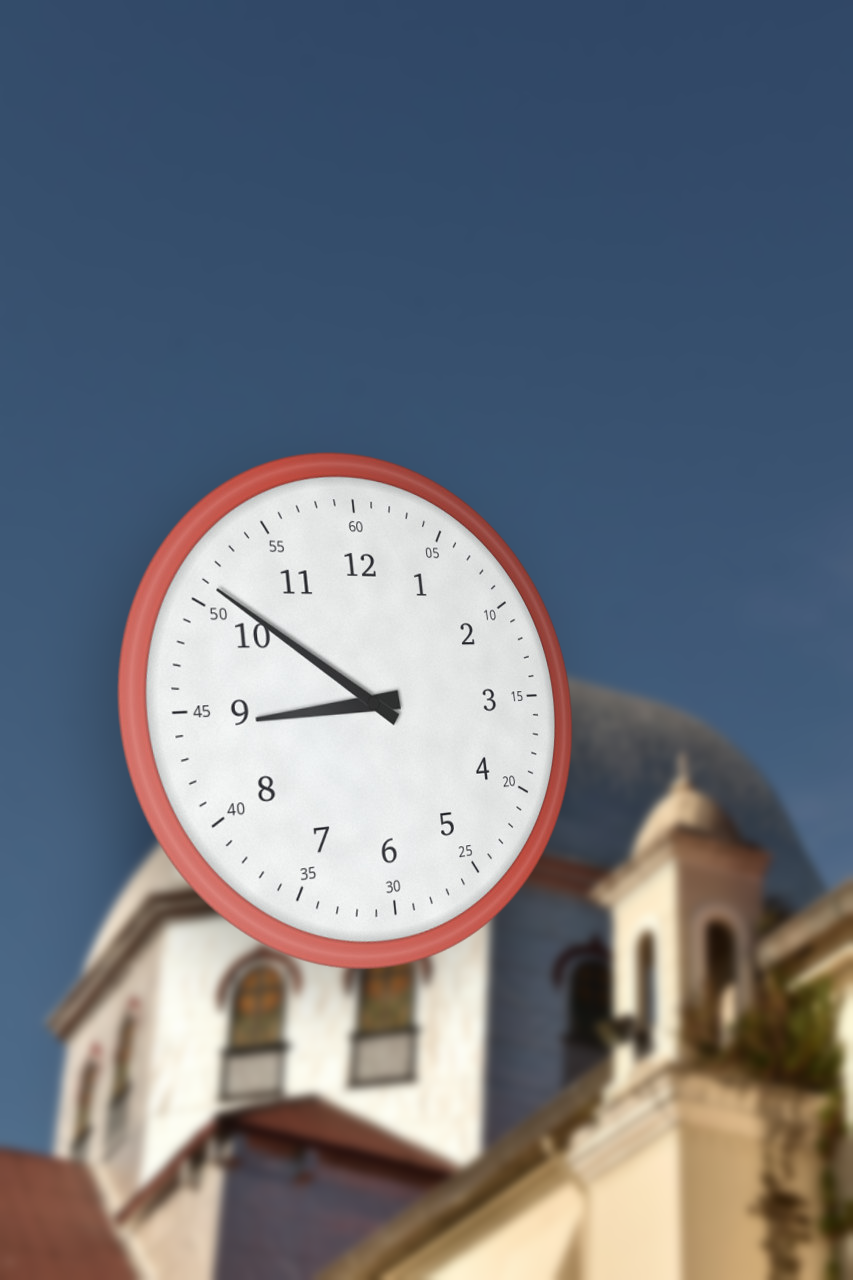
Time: 8h51
